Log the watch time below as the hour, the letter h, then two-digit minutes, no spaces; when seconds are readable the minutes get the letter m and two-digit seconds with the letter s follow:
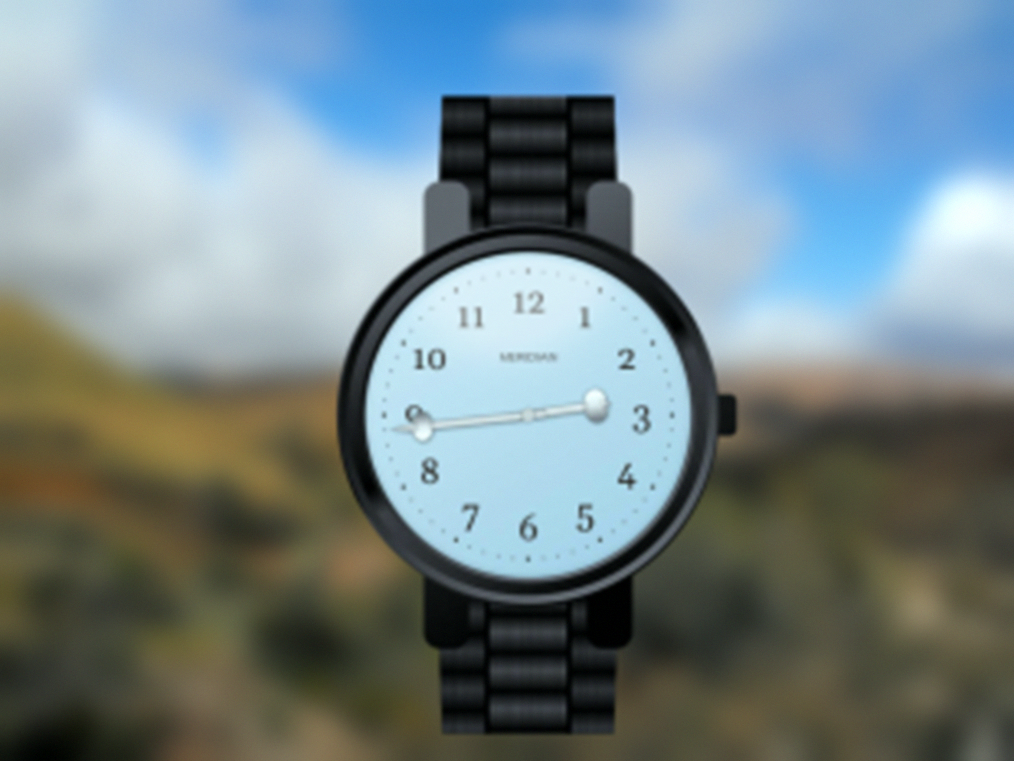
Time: 2h44
